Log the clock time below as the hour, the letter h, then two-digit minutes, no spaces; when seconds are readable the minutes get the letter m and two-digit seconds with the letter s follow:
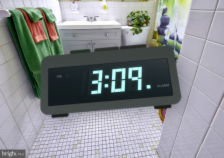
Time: 3h09
